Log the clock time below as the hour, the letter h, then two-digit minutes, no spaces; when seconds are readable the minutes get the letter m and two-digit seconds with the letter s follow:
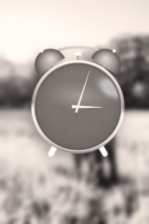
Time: 3h03
